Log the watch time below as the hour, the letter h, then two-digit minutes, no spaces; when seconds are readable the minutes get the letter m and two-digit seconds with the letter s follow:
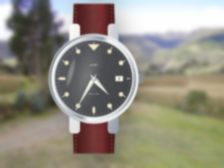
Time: 4h35
